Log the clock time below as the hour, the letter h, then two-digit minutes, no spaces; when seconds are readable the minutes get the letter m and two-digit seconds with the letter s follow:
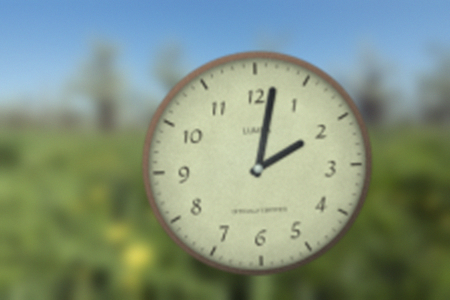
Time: 2h02
